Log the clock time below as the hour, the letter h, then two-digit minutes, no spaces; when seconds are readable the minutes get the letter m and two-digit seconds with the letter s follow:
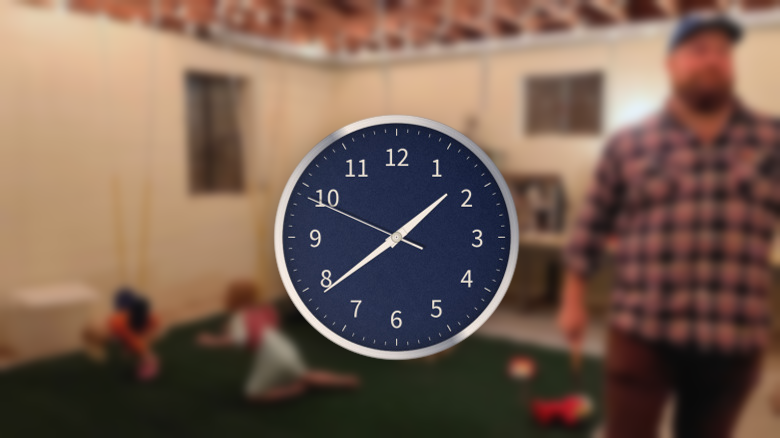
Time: 1h38m49s
